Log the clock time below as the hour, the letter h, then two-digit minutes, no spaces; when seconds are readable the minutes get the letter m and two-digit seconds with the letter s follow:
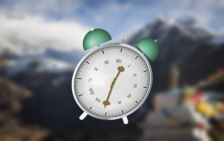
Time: 12h31
